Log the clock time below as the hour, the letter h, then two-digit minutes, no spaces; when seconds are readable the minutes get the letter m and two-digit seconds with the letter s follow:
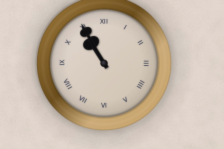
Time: 10h55
